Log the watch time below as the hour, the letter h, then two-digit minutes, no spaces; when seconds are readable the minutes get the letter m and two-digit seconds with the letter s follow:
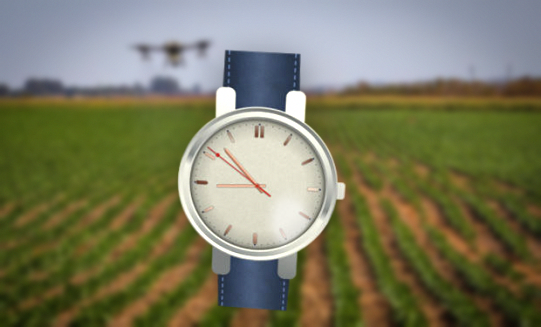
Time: 8h52m51s
